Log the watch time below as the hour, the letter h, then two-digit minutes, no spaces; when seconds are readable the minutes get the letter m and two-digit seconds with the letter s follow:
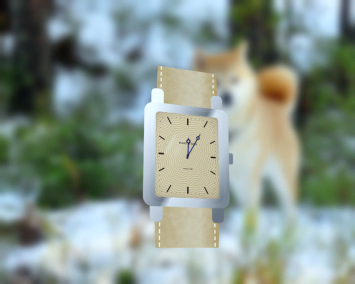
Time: 12h05
